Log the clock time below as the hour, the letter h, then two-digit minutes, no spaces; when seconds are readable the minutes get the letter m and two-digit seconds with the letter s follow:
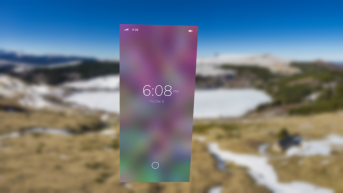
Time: 6h08
